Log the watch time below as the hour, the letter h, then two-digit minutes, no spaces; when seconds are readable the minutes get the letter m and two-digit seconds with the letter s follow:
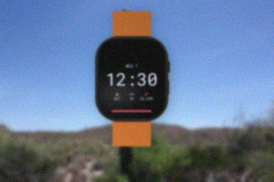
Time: 12h30
